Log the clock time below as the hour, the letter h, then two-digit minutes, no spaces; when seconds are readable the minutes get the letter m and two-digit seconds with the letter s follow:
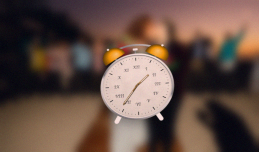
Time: 1h36
